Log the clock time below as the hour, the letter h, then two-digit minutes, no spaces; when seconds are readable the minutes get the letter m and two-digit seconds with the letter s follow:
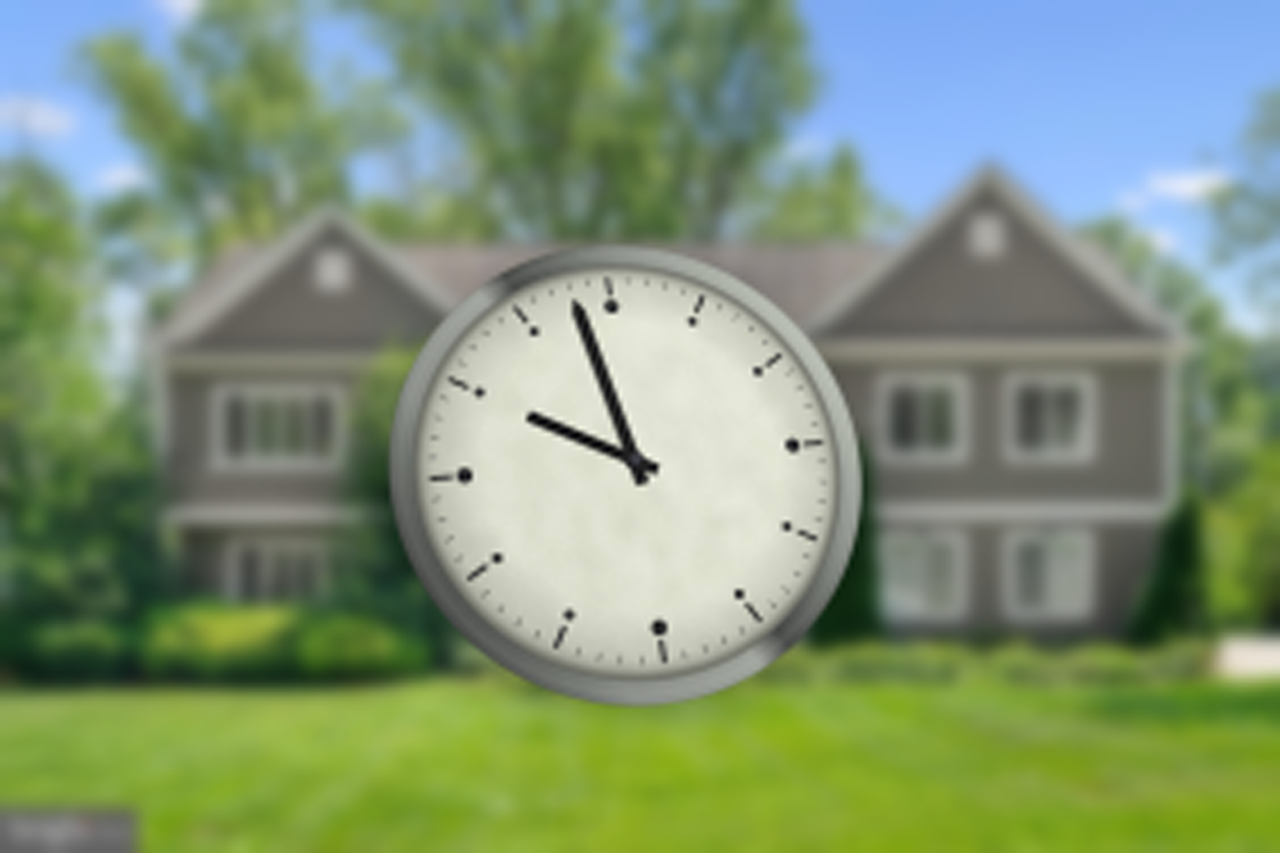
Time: 9h58
